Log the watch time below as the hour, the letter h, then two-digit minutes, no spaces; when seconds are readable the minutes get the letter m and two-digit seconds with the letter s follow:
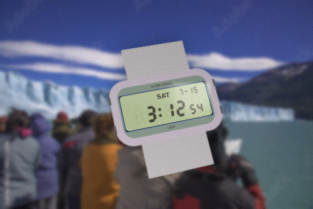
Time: 3h12m54s
